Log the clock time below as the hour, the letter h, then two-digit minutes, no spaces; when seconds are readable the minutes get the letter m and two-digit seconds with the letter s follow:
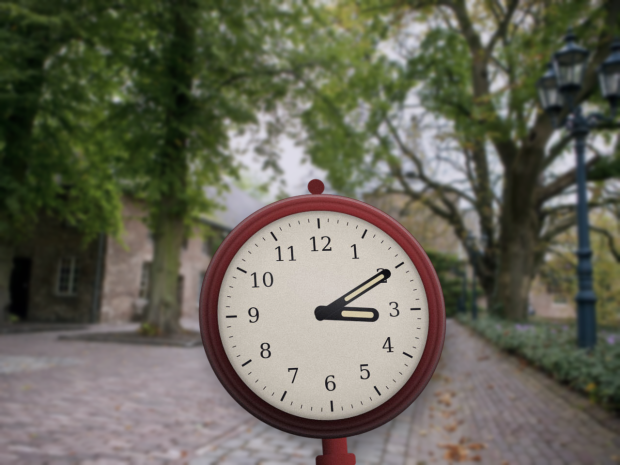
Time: 3h10
